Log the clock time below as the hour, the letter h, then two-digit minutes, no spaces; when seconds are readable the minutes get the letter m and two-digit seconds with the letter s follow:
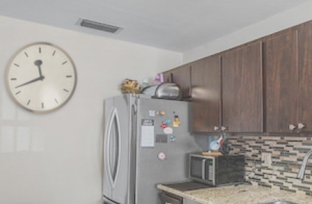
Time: 11h42
